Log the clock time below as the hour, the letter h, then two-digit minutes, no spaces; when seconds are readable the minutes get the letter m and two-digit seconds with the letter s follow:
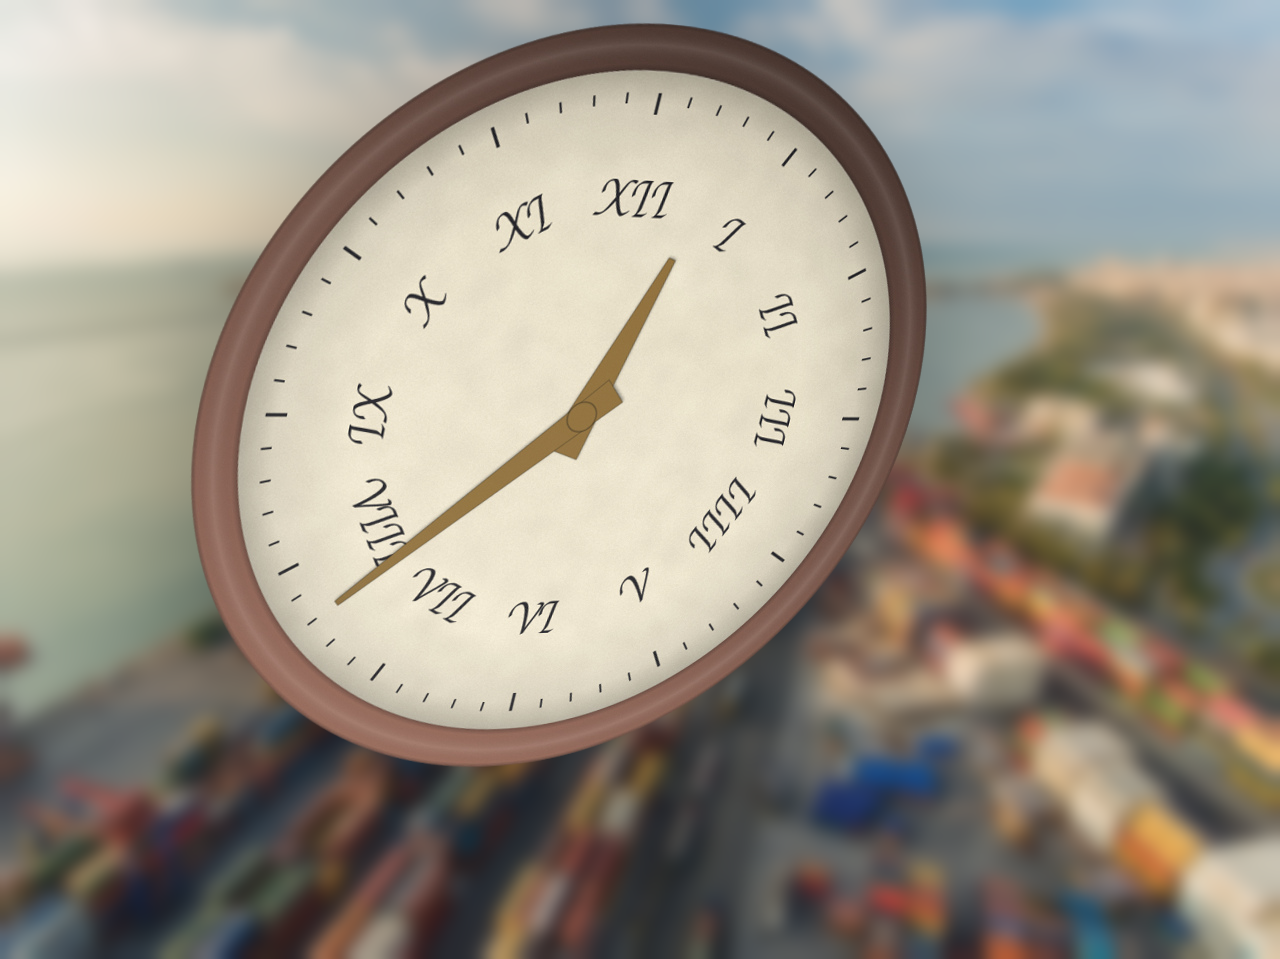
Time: 12h38
